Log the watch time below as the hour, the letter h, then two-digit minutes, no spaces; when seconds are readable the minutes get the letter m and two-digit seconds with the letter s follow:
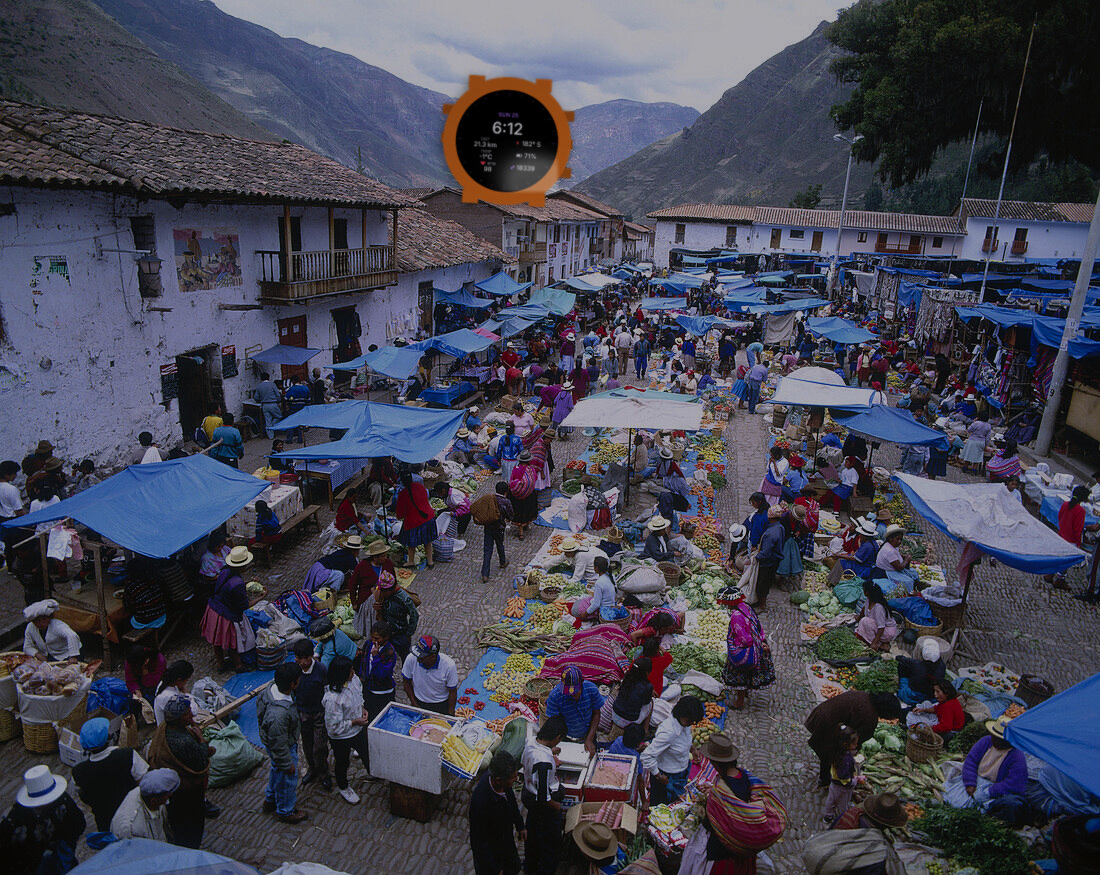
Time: 6h12
